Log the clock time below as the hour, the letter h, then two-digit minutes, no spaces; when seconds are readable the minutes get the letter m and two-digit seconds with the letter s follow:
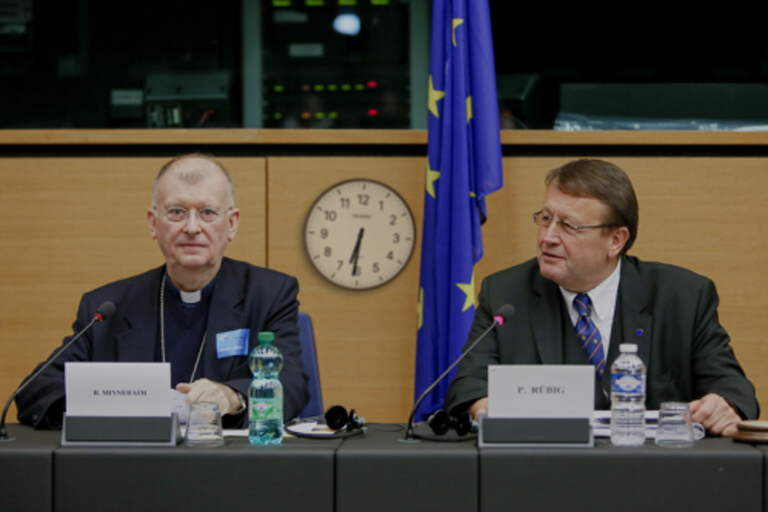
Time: 6h31
